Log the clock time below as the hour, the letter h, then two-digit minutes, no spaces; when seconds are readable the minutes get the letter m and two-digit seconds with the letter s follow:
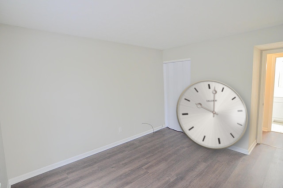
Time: 10h02
